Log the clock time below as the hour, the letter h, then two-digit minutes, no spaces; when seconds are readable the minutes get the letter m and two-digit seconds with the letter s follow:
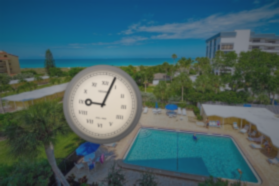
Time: 9h03
